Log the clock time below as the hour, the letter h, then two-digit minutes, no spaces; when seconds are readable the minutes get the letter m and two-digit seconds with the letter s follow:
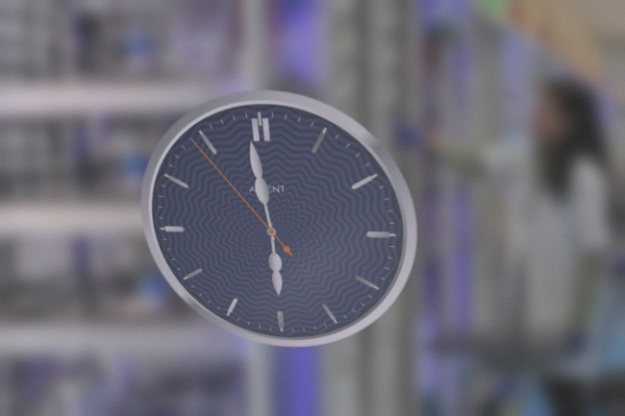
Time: 5h58m54s
